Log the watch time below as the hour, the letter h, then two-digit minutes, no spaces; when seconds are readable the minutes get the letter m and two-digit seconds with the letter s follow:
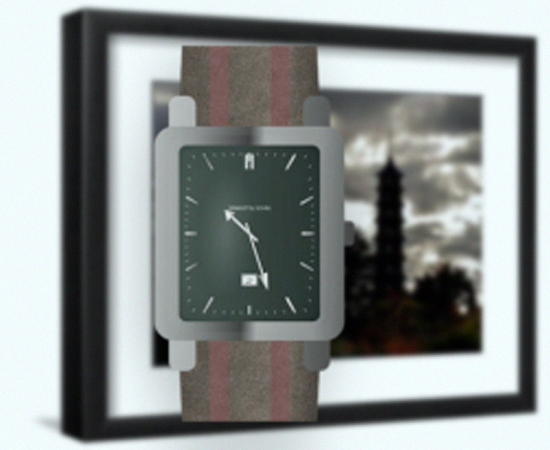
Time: 10h27
